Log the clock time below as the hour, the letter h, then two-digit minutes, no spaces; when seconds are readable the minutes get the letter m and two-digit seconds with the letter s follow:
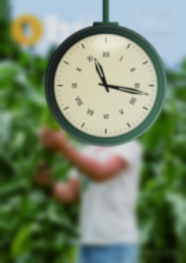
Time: 11h17
